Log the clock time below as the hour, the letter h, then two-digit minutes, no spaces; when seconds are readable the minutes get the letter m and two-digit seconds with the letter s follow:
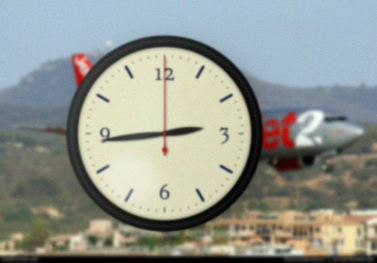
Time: 2h44m00s
